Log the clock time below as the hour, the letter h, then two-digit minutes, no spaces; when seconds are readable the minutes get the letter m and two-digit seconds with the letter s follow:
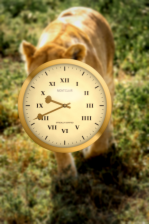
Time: 9h41
